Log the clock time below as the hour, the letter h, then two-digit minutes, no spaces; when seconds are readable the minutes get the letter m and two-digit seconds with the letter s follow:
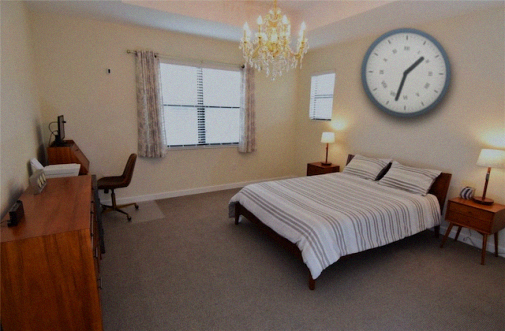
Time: 1h33
